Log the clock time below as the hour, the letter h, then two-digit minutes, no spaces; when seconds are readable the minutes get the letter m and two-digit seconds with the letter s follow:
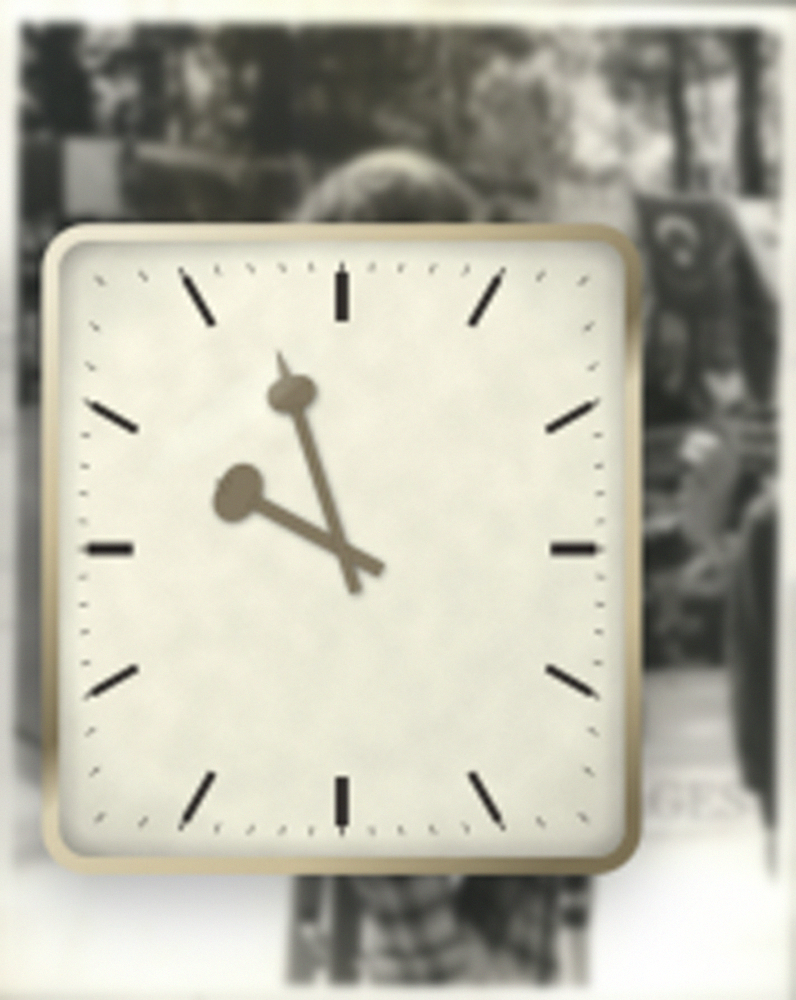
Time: 9h57
